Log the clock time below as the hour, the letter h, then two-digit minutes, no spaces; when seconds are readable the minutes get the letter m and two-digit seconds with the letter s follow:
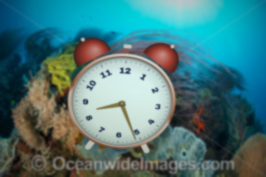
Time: 8h26
